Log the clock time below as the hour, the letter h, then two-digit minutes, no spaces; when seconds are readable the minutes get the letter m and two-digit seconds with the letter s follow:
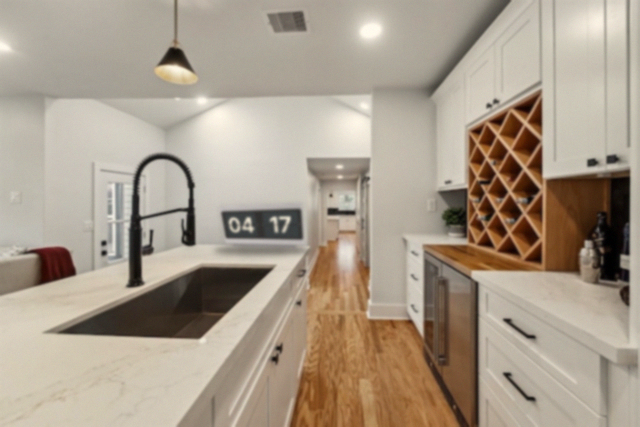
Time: 4h17
